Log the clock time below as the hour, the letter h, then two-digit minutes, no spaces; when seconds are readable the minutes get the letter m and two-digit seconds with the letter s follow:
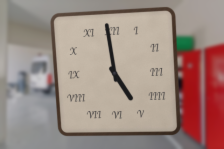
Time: 4h59
